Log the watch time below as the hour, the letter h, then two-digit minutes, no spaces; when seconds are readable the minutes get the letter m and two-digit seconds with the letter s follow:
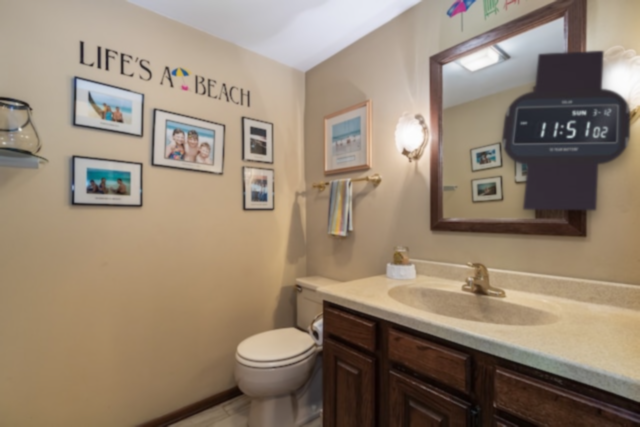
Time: 11h51
